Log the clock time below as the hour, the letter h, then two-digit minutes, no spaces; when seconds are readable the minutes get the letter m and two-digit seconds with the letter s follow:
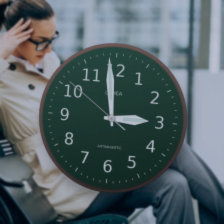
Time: 2h58m51s
